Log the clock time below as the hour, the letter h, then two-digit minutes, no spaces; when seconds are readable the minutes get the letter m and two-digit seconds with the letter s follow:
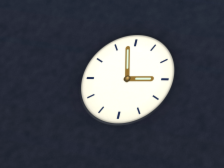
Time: 2h58
